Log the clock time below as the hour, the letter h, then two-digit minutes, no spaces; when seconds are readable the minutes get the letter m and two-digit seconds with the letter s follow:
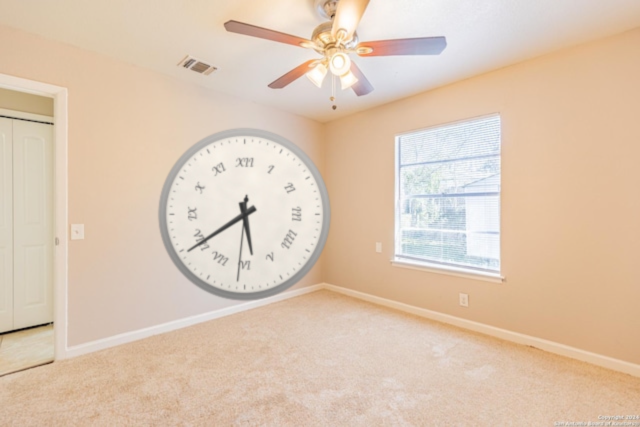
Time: 5h39m31s
